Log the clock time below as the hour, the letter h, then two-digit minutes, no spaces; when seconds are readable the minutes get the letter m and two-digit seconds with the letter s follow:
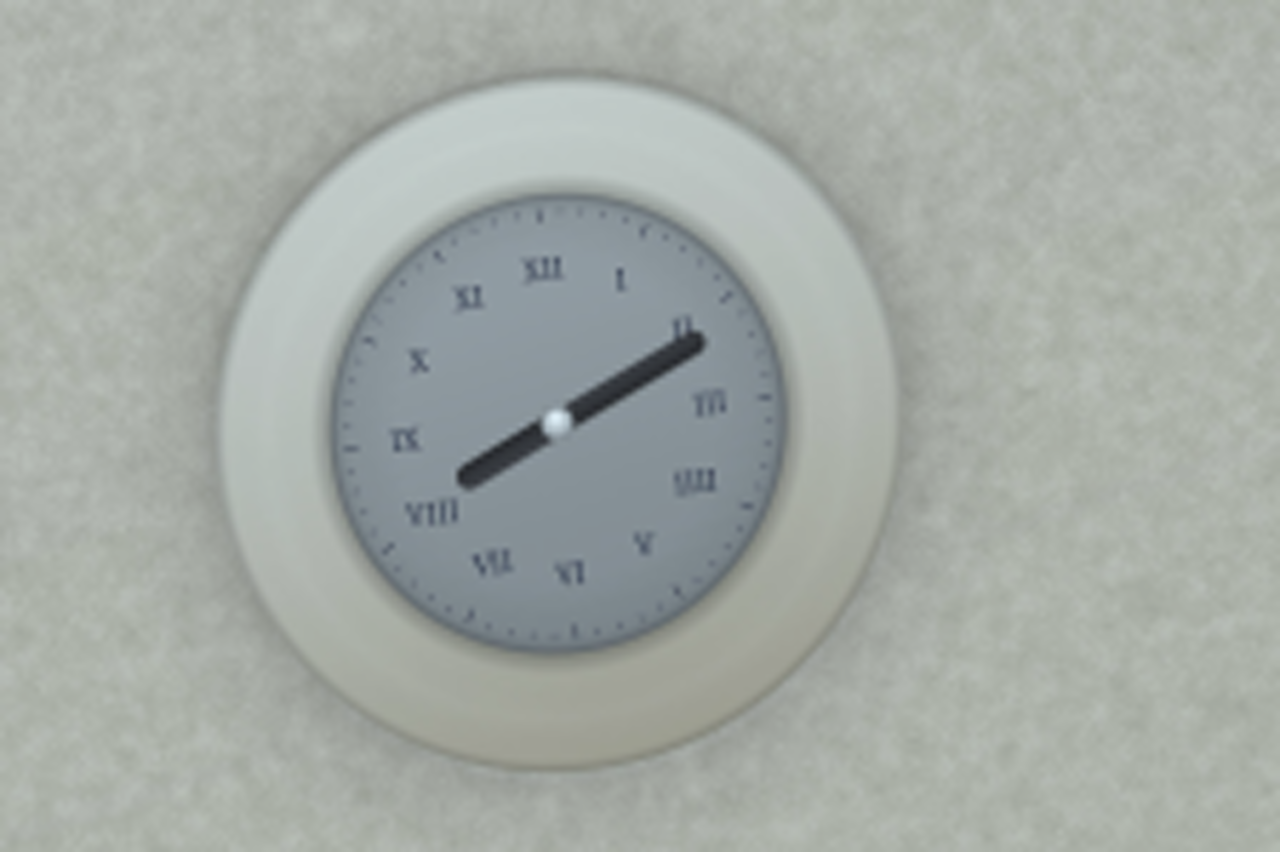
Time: 8h11
